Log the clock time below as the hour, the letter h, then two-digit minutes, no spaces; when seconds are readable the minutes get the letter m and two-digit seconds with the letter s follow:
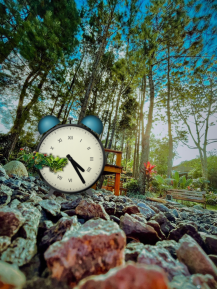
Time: 4h25
